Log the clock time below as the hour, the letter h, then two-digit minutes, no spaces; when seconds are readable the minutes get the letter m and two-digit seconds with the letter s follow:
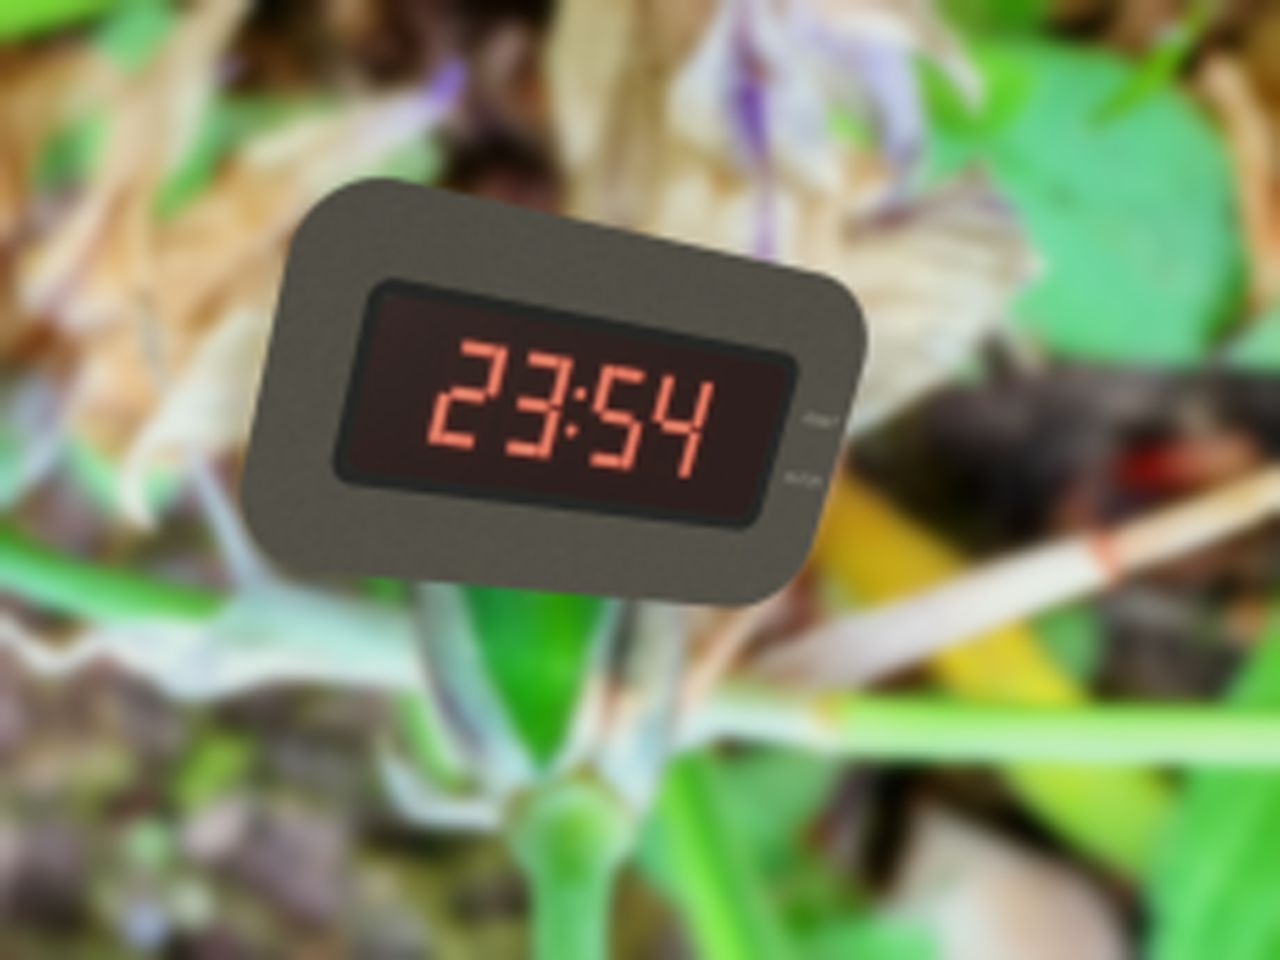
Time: 23h54
